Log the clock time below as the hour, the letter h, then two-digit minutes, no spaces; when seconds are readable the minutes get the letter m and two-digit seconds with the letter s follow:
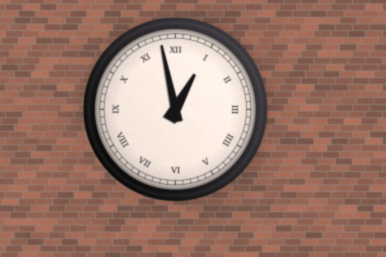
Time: 12h58
